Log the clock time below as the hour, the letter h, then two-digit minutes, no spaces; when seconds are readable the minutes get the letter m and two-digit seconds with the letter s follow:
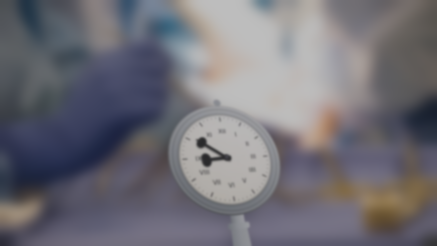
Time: 8h51
